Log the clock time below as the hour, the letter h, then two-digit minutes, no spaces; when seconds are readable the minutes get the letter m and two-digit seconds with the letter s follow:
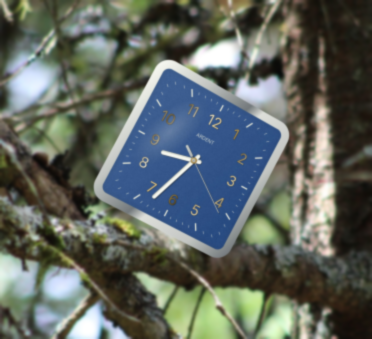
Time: 8h33m21s
